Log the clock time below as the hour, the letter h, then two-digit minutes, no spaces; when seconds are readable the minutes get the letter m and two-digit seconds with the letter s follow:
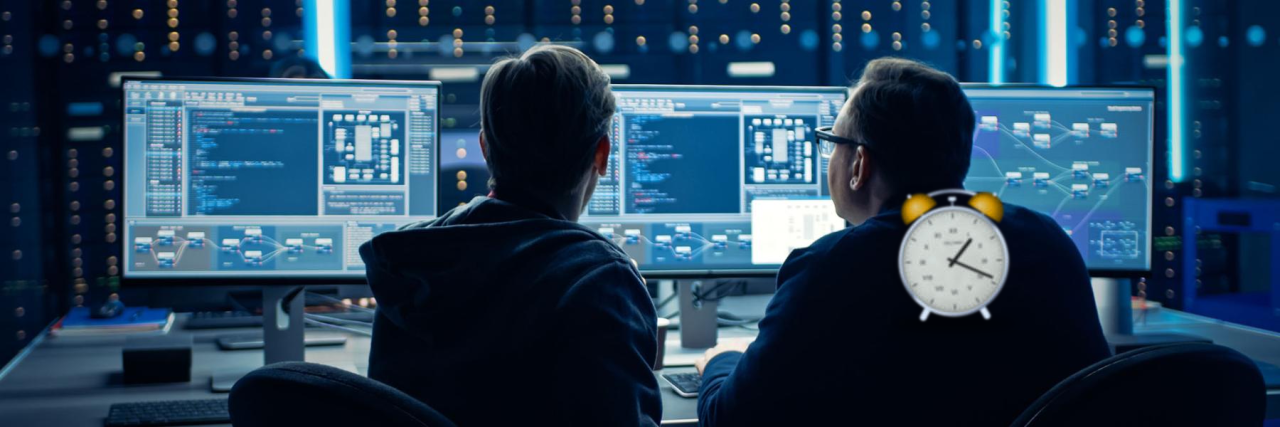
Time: 1h19
